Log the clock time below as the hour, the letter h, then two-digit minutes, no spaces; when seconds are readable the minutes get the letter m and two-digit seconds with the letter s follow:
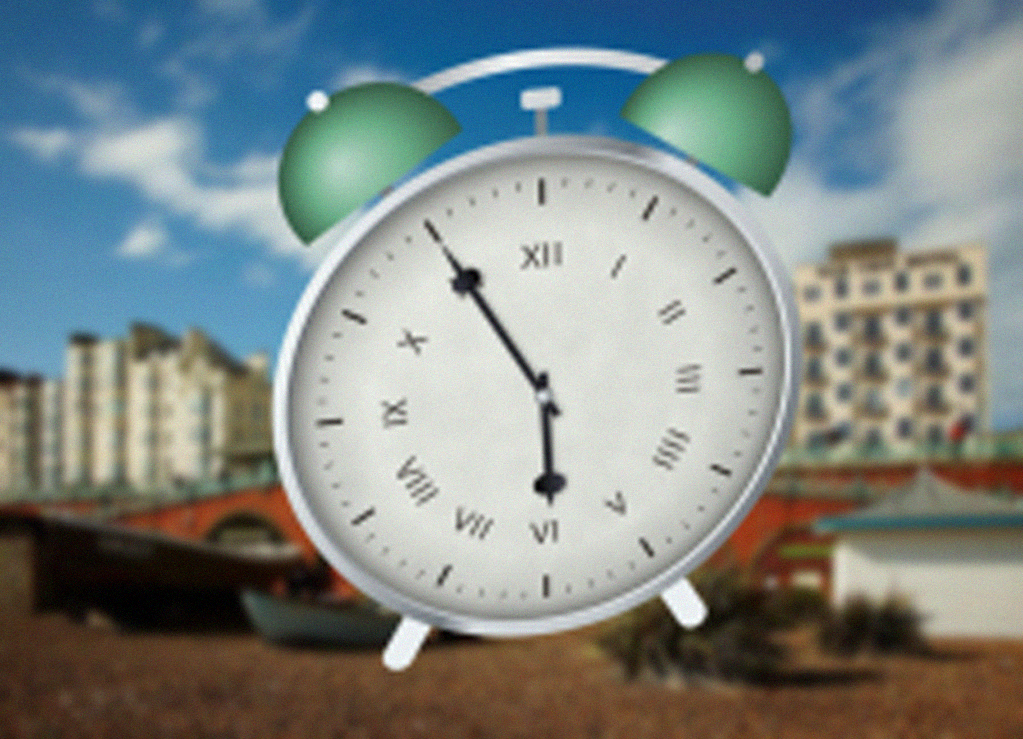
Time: 5h55
